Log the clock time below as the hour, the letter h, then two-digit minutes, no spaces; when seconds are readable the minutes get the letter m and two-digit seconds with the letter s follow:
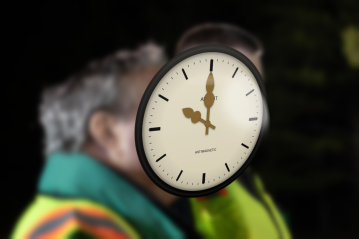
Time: 10h00
